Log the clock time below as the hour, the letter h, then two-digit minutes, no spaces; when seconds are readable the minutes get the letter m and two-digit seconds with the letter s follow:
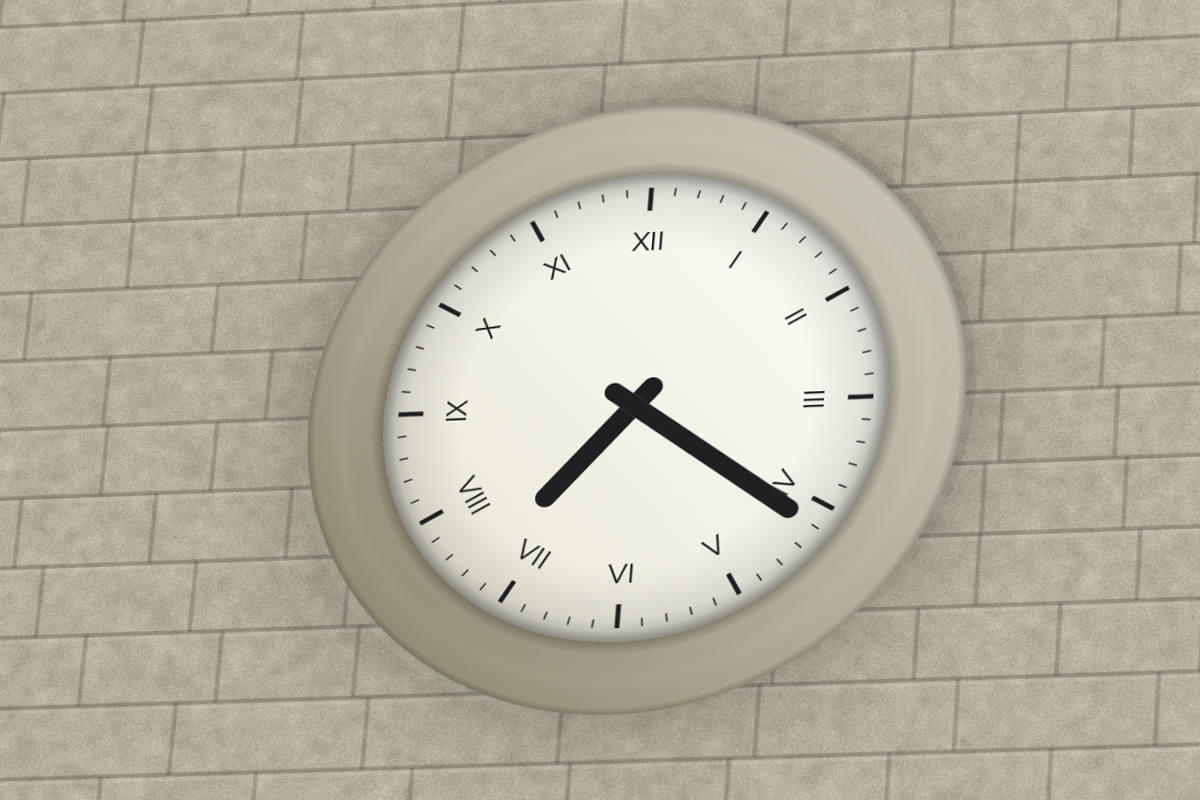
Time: 7h21
